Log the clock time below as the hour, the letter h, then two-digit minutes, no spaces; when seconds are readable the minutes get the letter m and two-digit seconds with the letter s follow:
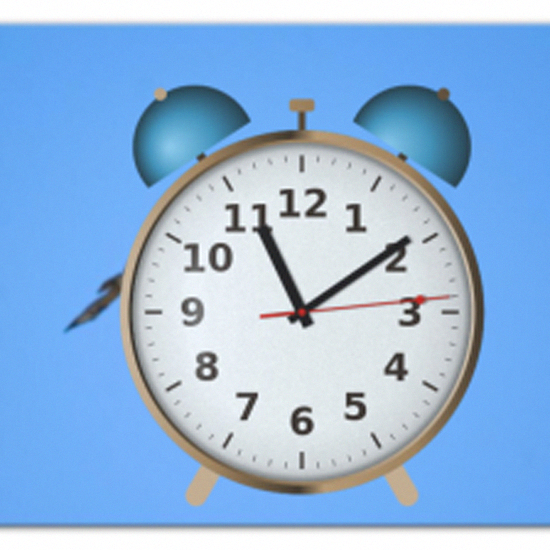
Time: 11h09m14s
